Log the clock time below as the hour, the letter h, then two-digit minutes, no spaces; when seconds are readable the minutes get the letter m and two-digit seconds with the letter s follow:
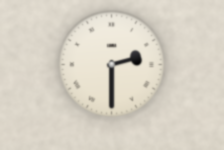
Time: 2h30
